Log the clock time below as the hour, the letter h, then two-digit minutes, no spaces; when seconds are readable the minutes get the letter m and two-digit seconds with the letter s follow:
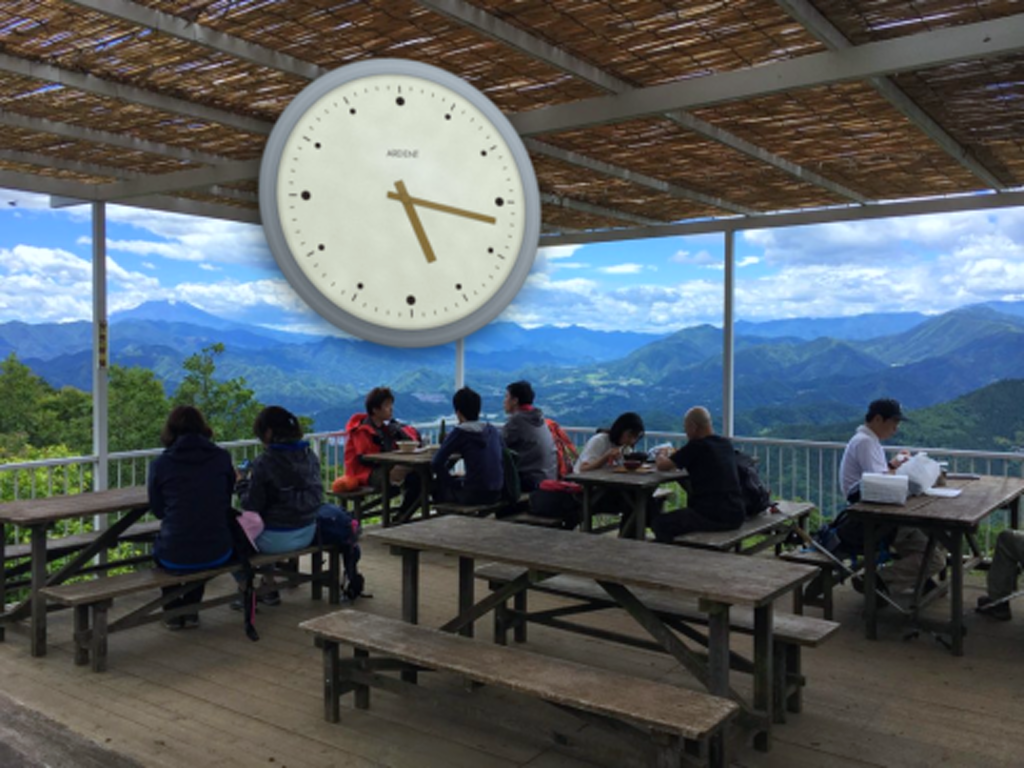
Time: 5h17
